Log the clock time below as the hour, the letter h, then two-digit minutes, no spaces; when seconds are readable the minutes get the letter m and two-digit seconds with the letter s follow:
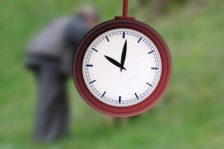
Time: 10h01
